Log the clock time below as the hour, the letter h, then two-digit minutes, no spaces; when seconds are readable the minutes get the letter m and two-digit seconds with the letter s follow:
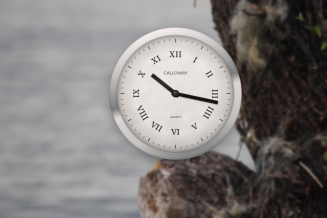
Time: 10h17
